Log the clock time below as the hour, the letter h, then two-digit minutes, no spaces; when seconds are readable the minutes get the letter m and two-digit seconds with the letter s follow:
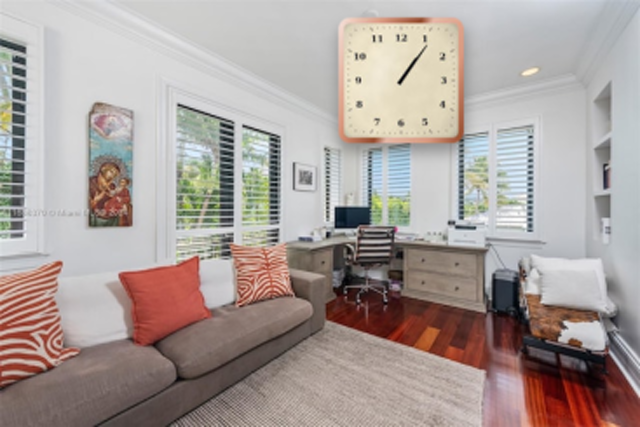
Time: 1h06
